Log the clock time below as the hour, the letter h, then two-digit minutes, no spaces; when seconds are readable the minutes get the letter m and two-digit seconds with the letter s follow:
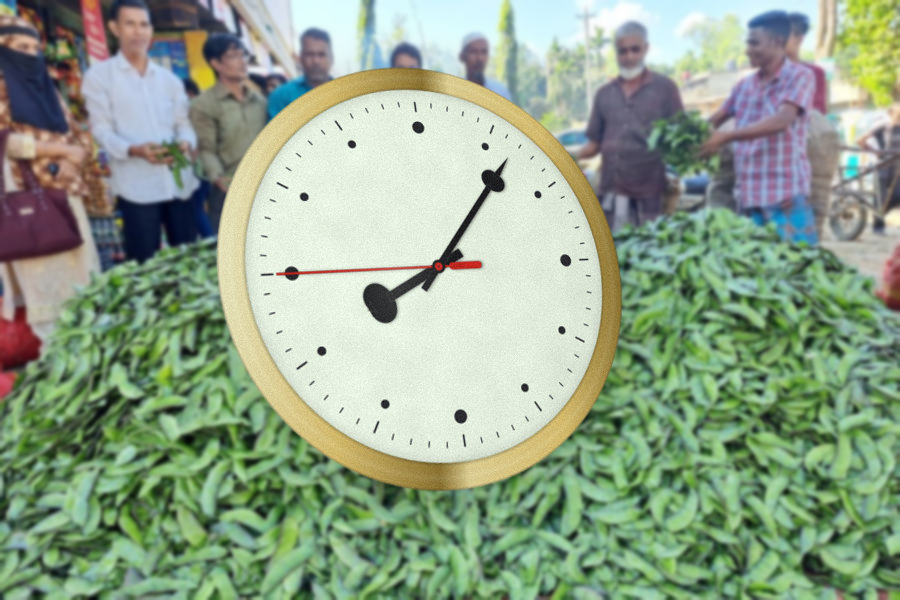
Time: 8h06m45s
